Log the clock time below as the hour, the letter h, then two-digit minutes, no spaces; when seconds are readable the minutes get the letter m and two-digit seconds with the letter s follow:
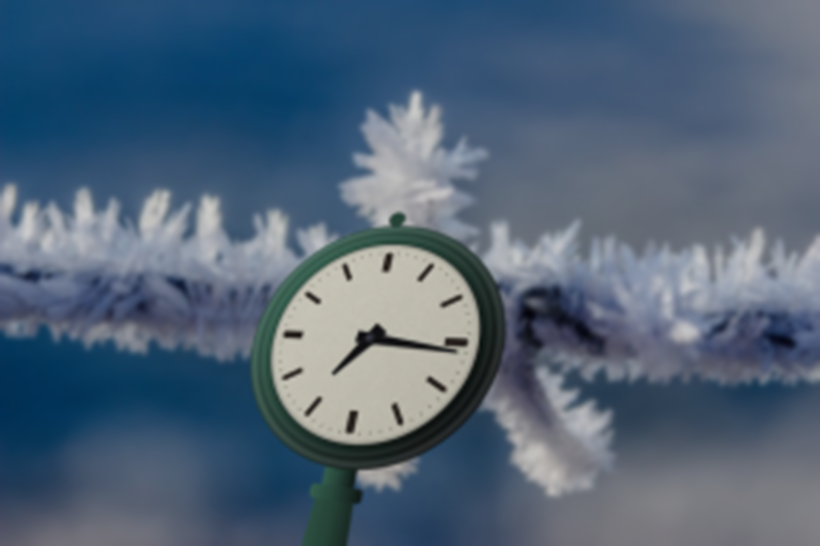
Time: 7h16
